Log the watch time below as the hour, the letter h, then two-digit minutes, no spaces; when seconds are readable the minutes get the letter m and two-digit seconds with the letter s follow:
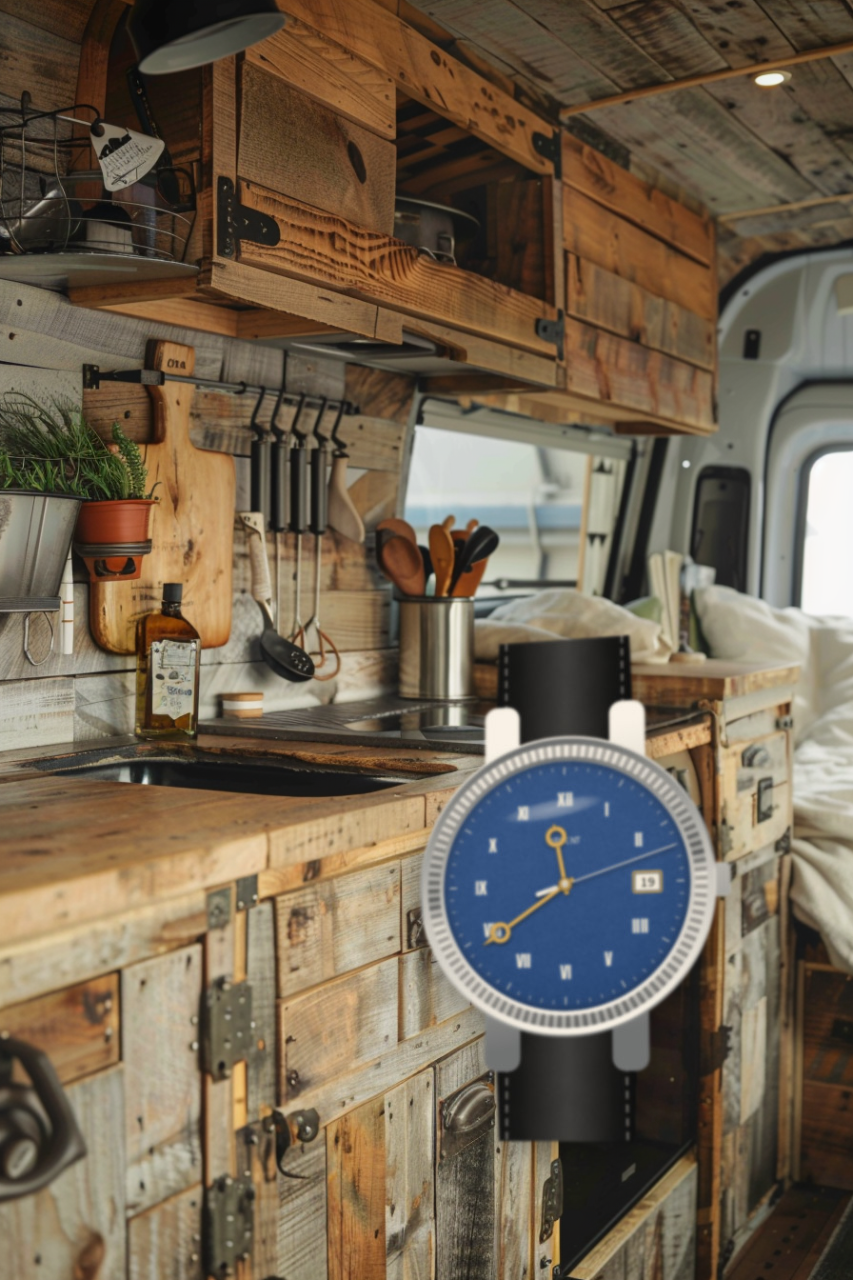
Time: 11h39m12s
